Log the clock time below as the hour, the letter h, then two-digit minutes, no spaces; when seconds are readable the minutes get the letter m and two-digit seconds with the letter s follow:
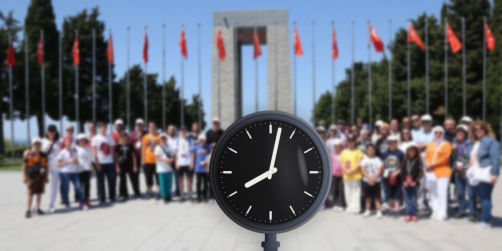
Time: 8h02
